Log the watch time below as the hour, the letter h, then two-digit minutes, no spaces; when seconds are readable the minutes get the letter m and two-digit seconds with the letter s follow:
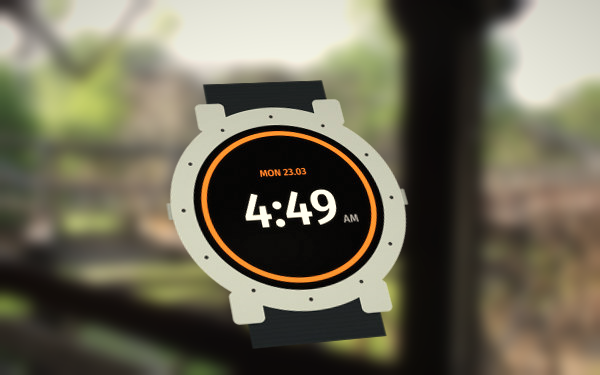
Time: 4h49
